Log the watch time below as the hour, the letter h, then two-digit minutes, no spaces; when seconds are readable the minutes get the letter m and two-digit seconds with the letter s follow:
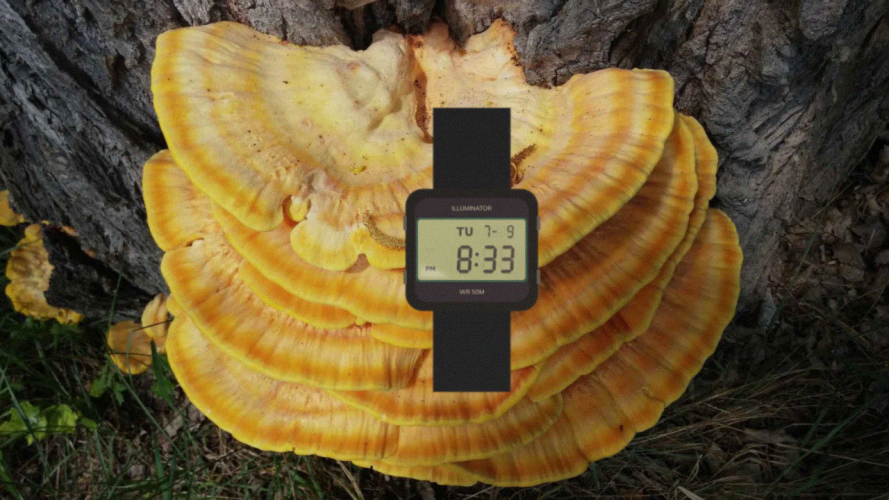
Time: 8h33
